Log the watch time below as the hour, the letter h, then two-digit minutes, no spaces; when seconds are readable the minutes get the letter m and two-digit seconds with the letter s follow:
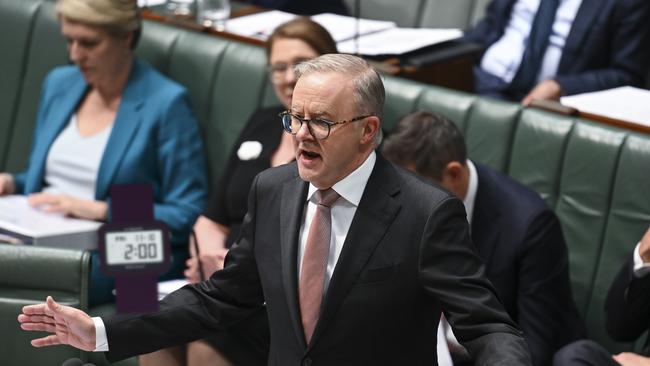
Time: 2h00
